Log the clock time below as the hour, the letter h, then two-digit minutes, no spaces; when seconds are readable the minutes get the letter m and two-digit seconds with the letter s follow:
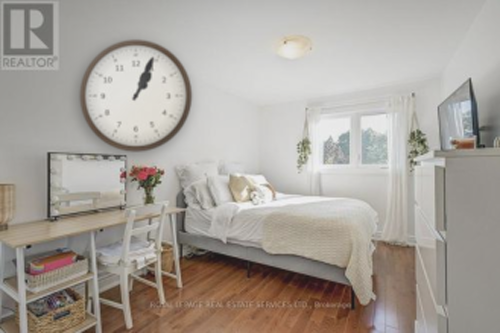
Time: 1h04
